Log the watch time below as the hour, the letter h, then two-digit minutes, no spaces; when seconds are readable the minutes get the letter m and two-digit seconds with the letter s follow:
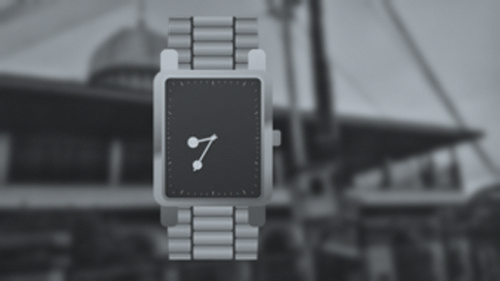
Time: 8h35
